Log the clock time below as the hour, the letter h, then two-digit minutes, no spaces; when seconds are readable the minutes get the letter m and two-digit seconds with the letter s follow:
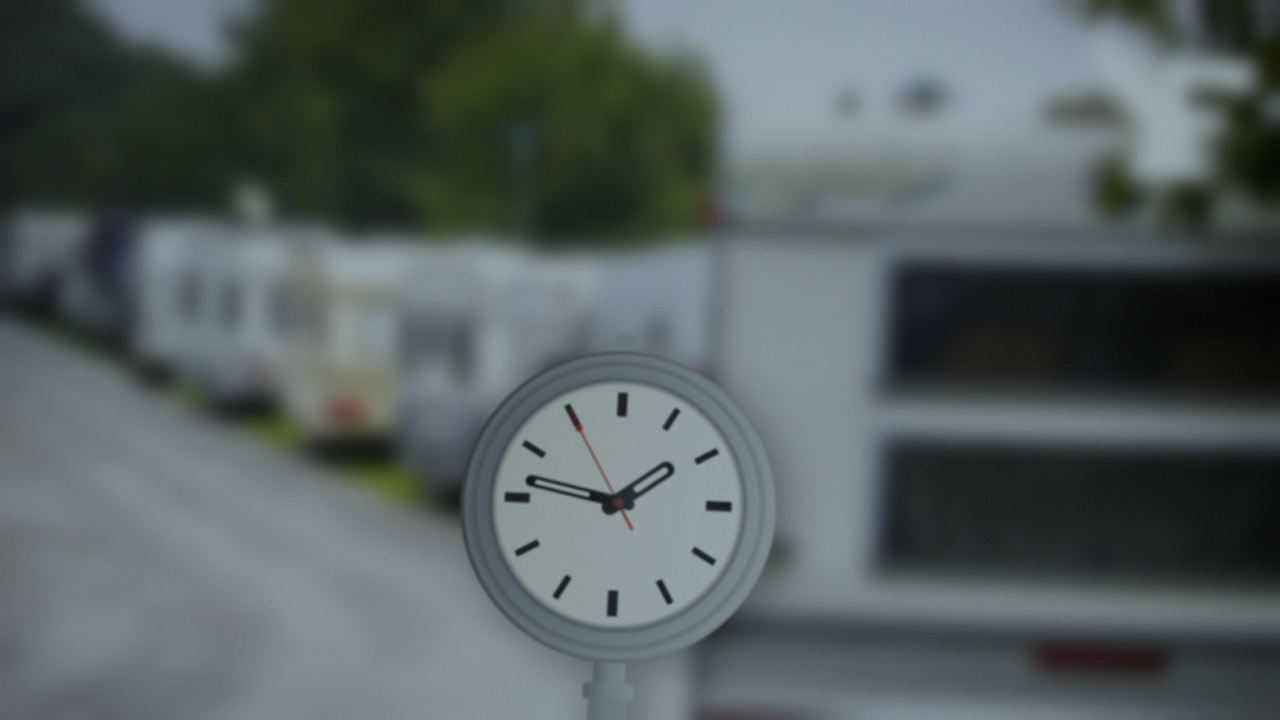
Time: 1h46m55s
